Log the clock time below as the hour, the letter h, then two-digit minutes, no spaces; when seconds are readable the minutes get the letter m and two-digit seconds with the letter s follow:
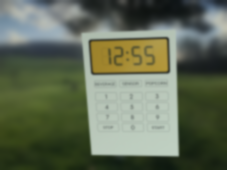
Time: 12h55
